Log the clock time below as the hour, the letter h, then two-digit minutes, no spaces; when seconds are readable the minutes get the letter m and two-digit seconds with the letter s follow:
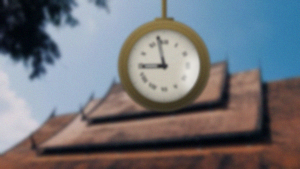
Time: 8h58
